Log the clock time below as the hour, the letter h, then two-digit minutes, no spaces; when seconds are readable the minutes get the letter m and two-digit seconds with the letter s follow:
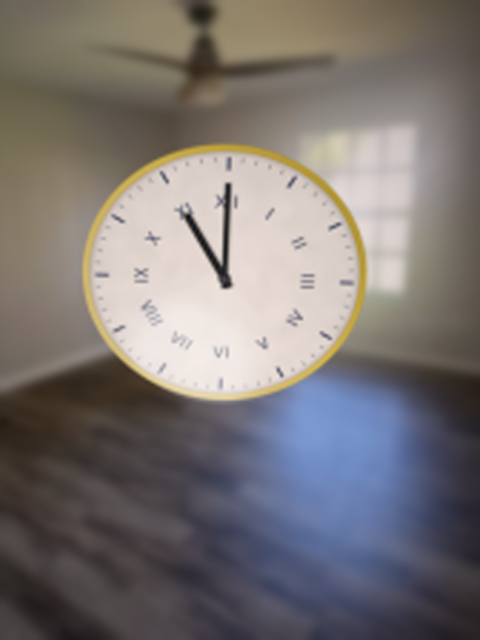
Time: 11h00
